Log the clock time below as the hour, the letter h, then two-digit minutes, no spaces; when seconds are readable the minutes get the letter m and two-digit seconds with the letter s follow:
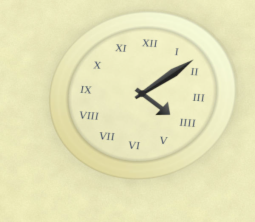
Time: 4h08
